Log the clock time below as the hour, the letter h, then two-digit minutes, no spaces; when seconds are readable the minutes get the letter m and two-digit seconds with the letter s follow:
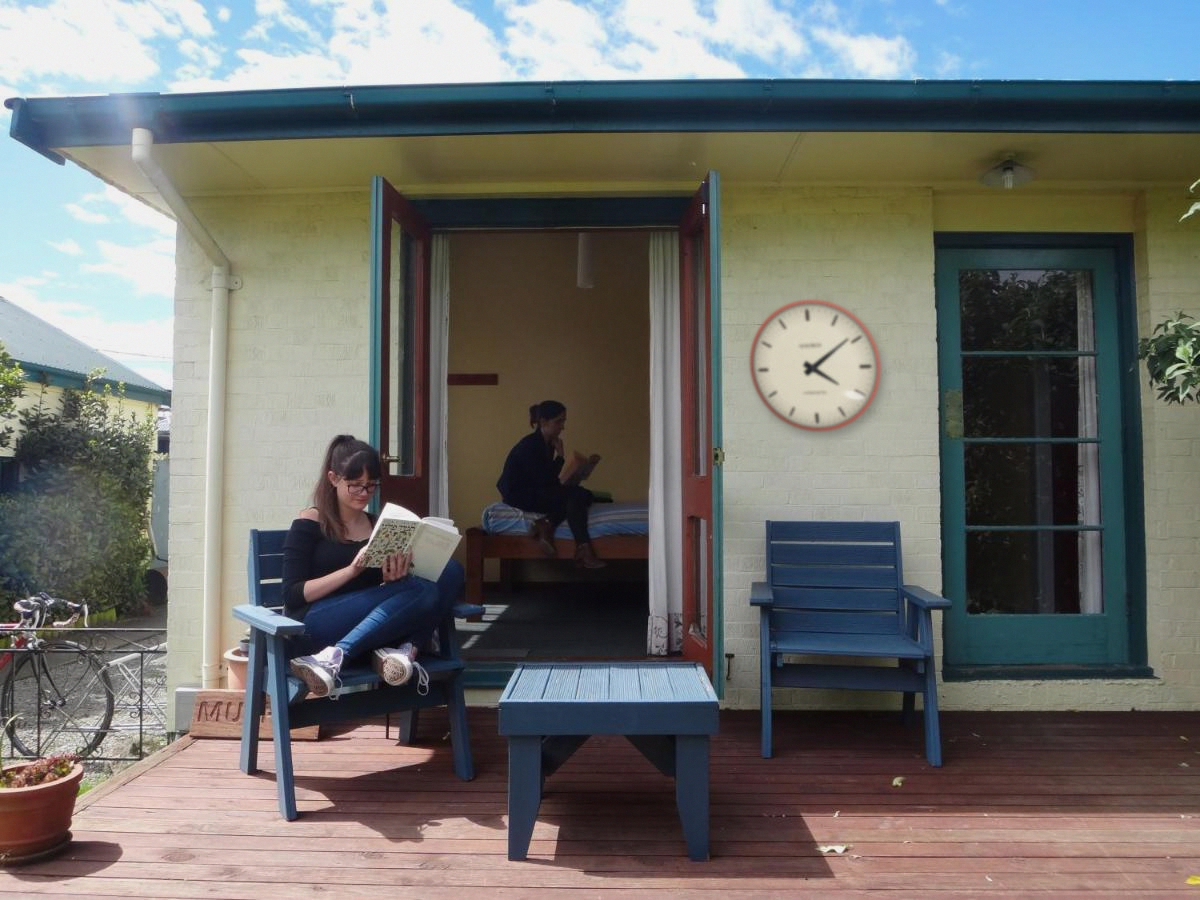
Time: 4h09
